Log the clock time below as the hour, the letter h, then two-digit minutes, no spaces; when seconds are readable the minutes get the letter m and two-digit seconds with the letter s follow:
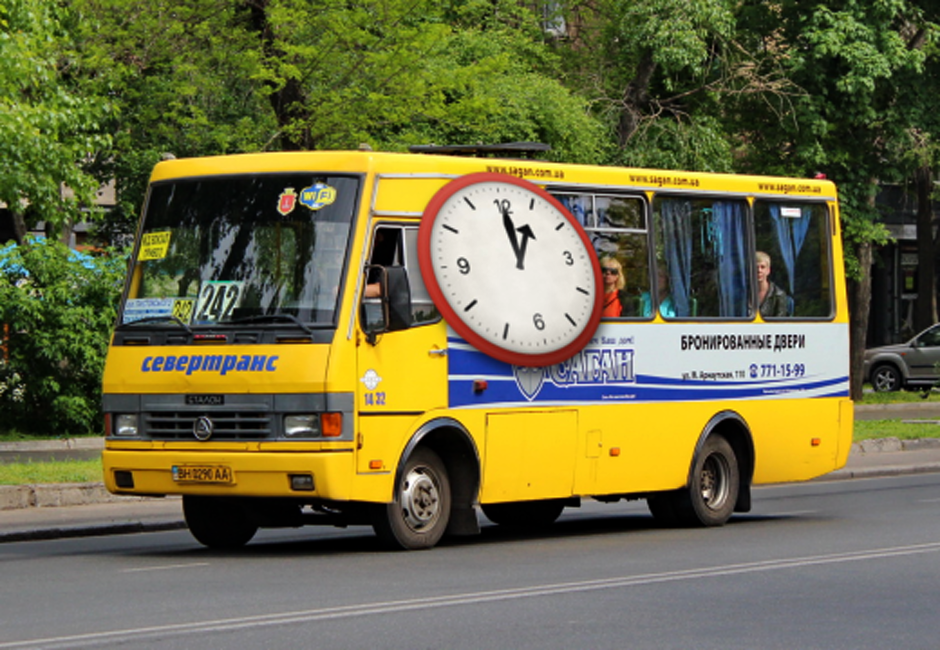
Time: 1h00
